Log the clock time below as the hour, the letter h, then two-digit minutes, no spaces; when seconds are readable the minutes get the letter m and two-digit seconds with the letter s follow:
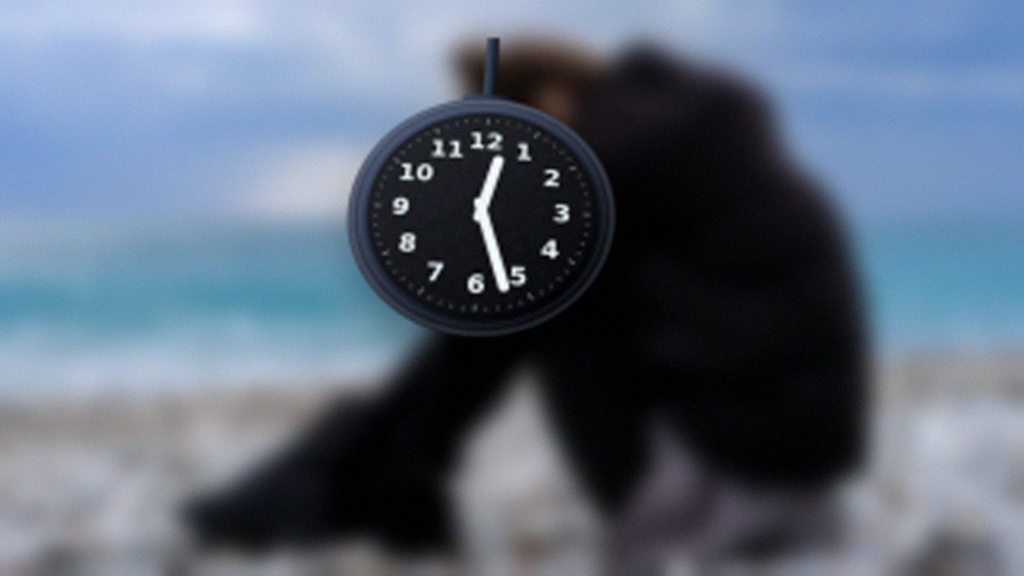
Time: 12h27
